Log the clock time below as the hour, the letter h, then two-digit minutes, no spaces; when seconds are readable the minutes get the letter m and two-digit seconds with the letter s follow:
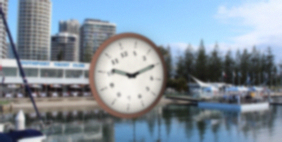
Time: 10h15
